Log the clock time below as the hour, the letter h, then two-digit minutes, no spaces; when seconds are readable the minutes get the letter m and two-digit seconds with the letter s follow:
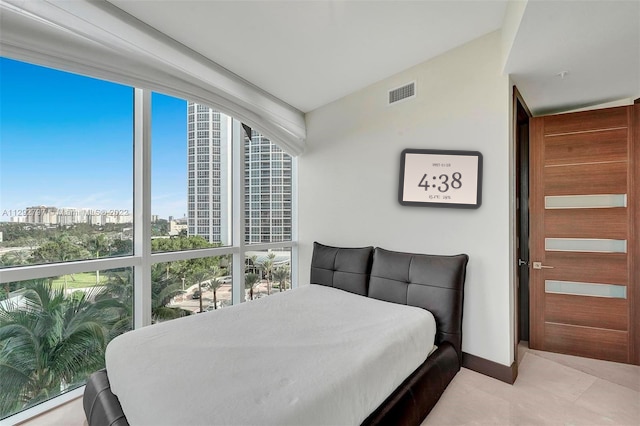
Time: 4h38
